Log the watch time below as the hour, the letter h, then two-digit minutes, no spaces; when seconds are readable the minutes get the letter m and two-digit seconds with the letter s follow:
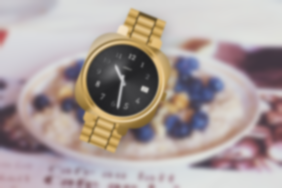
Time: 10h28
